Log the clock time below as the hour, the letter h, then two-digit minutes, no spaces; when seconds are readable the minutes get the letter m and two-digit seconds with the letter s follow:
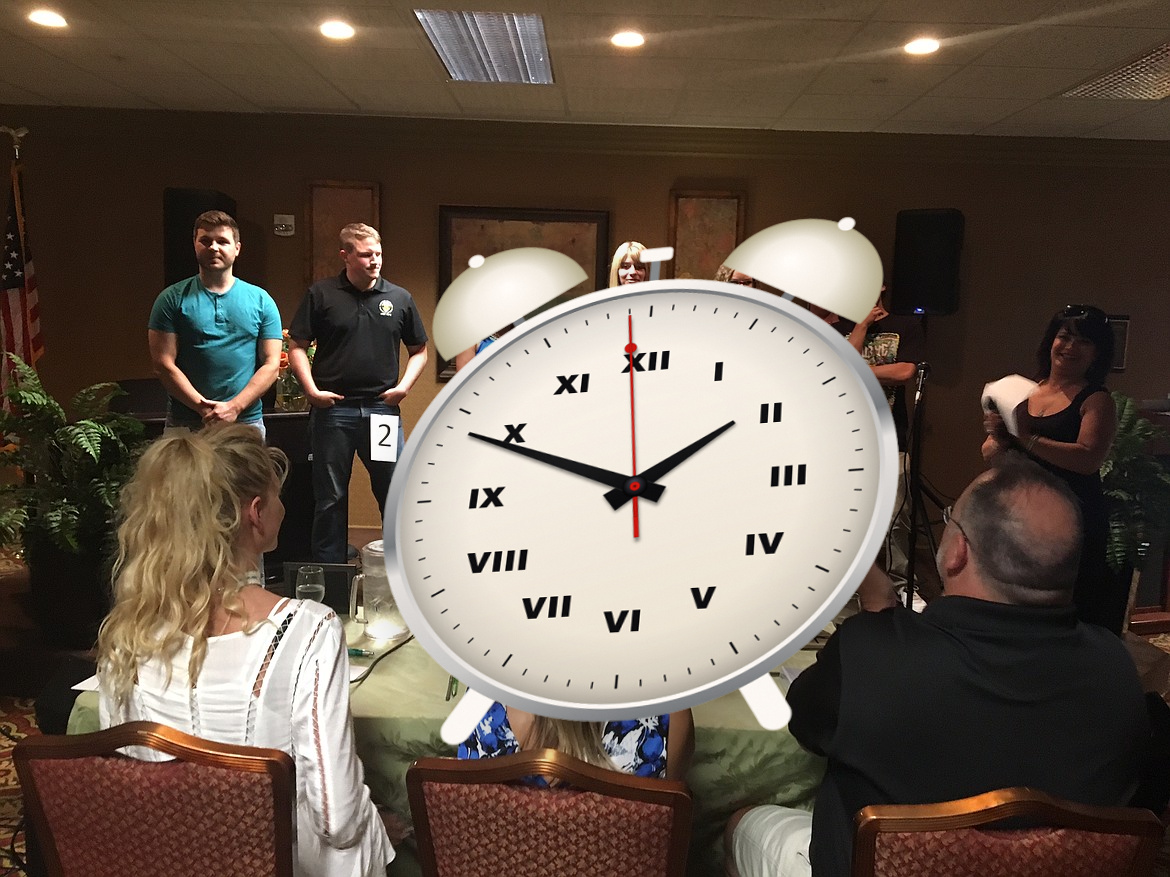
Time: 1h48m59s
